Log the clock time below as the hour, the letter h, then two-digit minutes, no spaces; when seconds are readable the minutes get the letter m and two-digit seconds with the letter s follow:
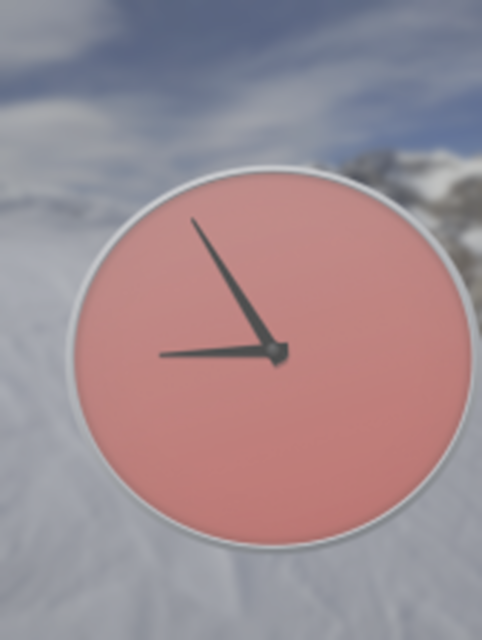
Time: 8h55
